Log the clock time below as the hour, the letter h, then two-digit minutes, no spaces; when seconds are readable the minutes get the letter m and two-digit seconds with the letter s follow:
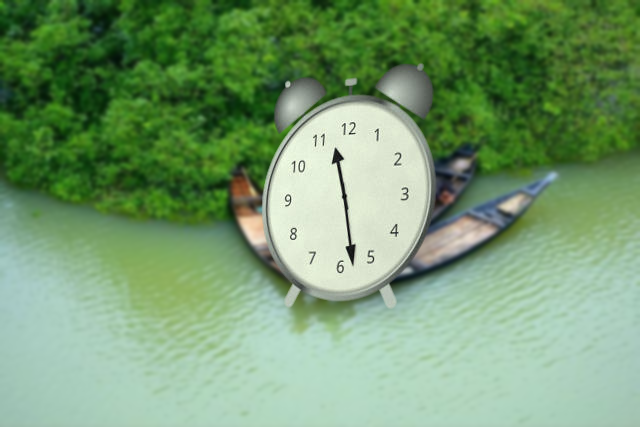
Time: 11h28
